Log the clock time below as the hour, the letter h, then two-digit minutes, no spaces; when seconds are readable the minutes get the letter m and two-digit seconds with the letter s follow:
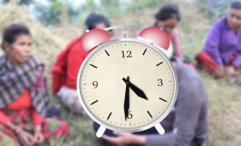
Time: 4h31
